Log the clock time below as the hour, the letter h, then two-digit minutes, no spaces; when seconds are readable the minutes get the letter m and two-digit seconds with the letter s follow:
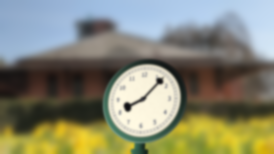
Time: 8h07
